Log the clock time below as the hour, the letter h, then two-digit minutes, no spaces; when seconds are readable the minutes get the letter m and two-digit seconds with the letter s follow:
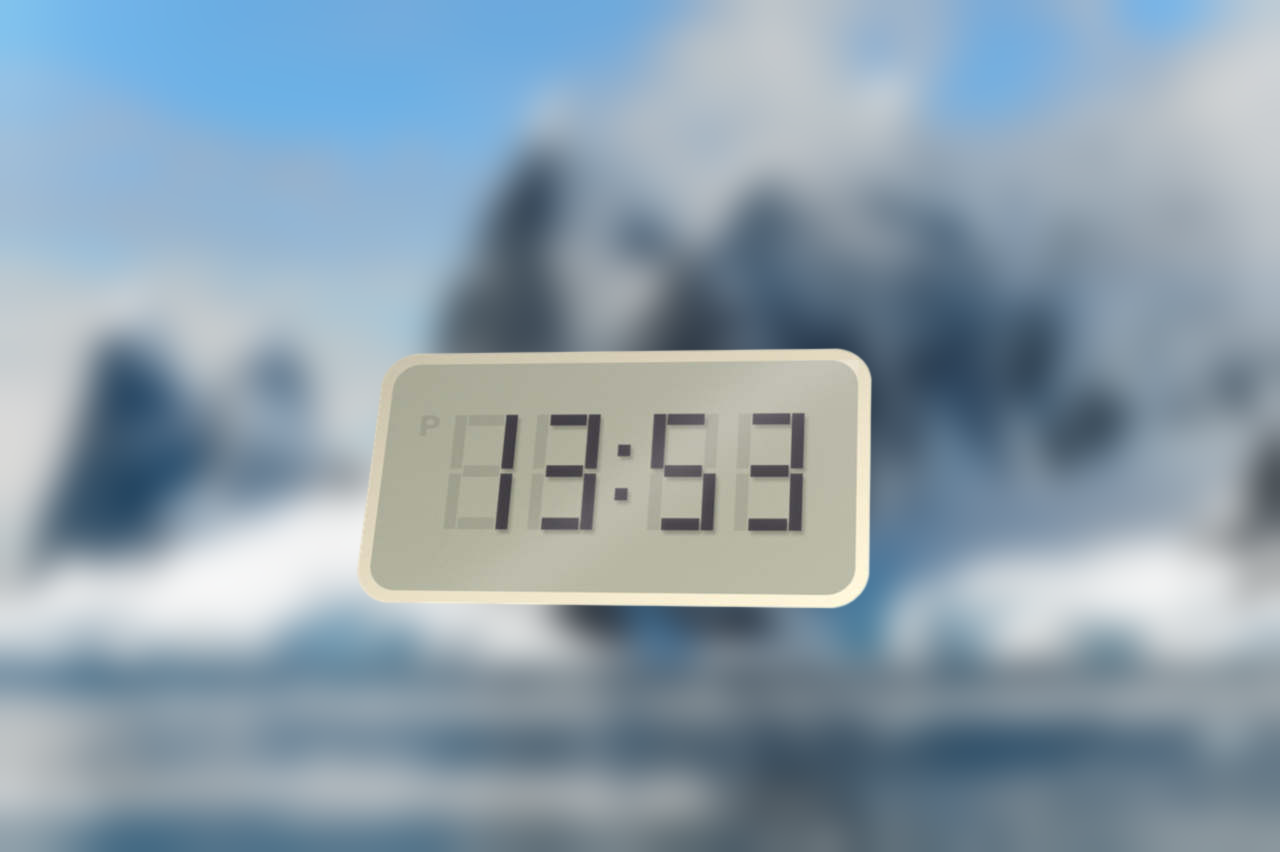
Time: 13h53
